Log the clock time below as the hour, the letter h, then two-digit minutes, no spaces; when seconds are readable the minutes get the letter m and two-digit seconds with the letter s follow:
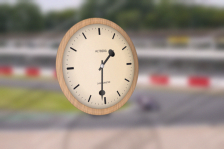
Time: 1h31
